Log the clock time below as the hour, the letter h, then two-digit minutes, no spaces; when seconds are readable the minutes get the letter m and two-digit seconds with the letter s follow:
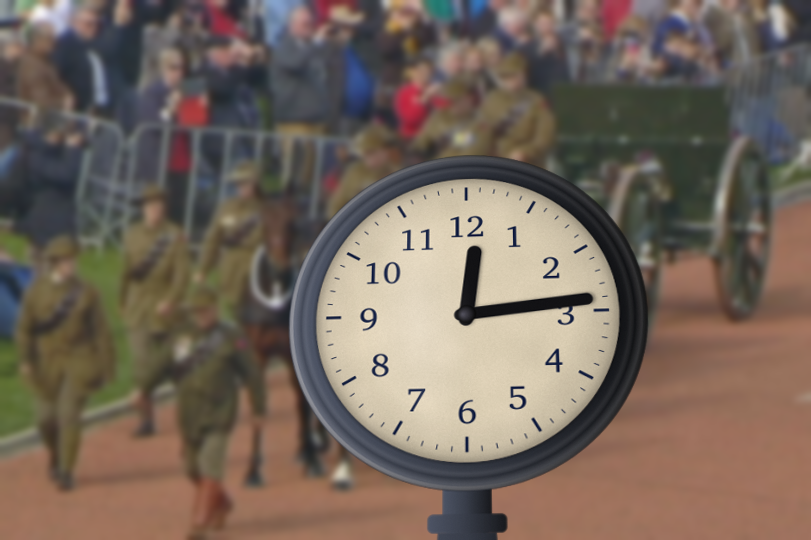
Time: 12h14
